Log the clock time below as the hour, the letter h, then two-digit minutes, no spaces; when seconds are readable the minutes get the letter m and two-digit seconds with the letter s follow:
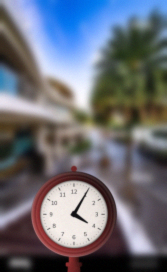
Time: 4h05
